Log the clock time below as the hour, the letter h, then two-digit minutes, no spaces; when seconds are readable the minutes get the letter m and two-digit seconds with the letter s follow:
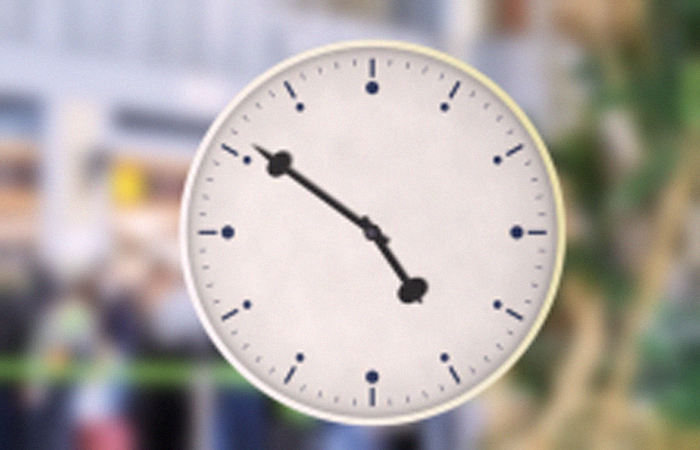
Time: 4h51
